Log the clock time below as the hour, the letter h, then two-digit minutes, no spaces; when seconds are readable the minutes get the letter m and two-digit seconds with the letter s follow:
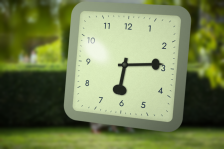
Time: 6h14
